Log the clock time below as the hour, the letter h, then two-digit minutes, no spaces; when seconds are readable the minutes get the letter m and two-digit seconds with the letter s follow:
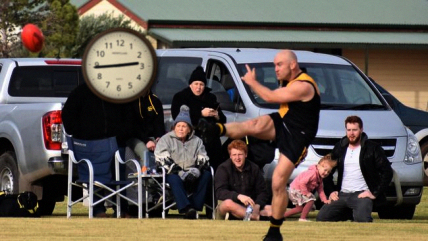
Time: 2h44
